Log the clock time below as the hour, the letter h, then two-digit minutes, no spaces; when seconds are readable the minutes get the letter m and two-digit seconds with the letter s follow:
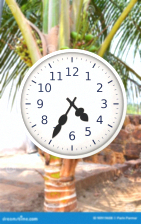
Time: 4h35
